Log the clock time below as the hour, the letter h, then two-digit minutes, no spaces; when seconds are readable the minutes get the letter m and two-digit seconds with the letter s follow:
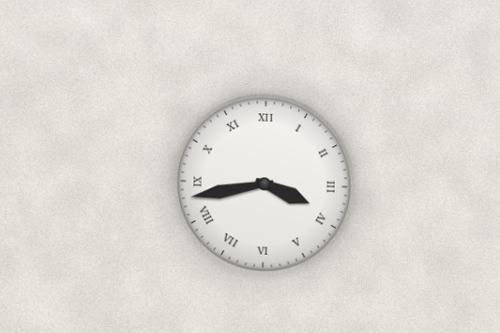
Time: 3h43
